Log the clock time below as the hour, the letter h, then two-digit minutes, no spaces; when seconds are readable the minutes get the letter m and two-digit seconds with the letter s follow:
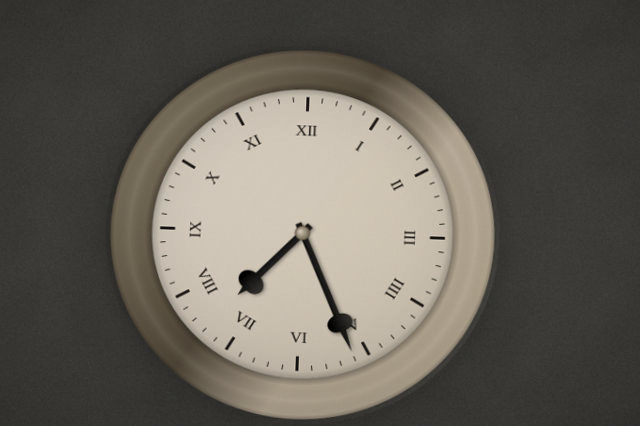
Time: 7h26
